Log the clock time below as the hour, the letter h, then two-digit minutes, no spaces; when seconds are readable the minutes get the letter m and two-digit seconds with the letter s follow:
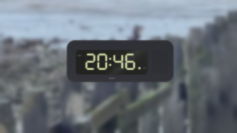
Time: 20h46
